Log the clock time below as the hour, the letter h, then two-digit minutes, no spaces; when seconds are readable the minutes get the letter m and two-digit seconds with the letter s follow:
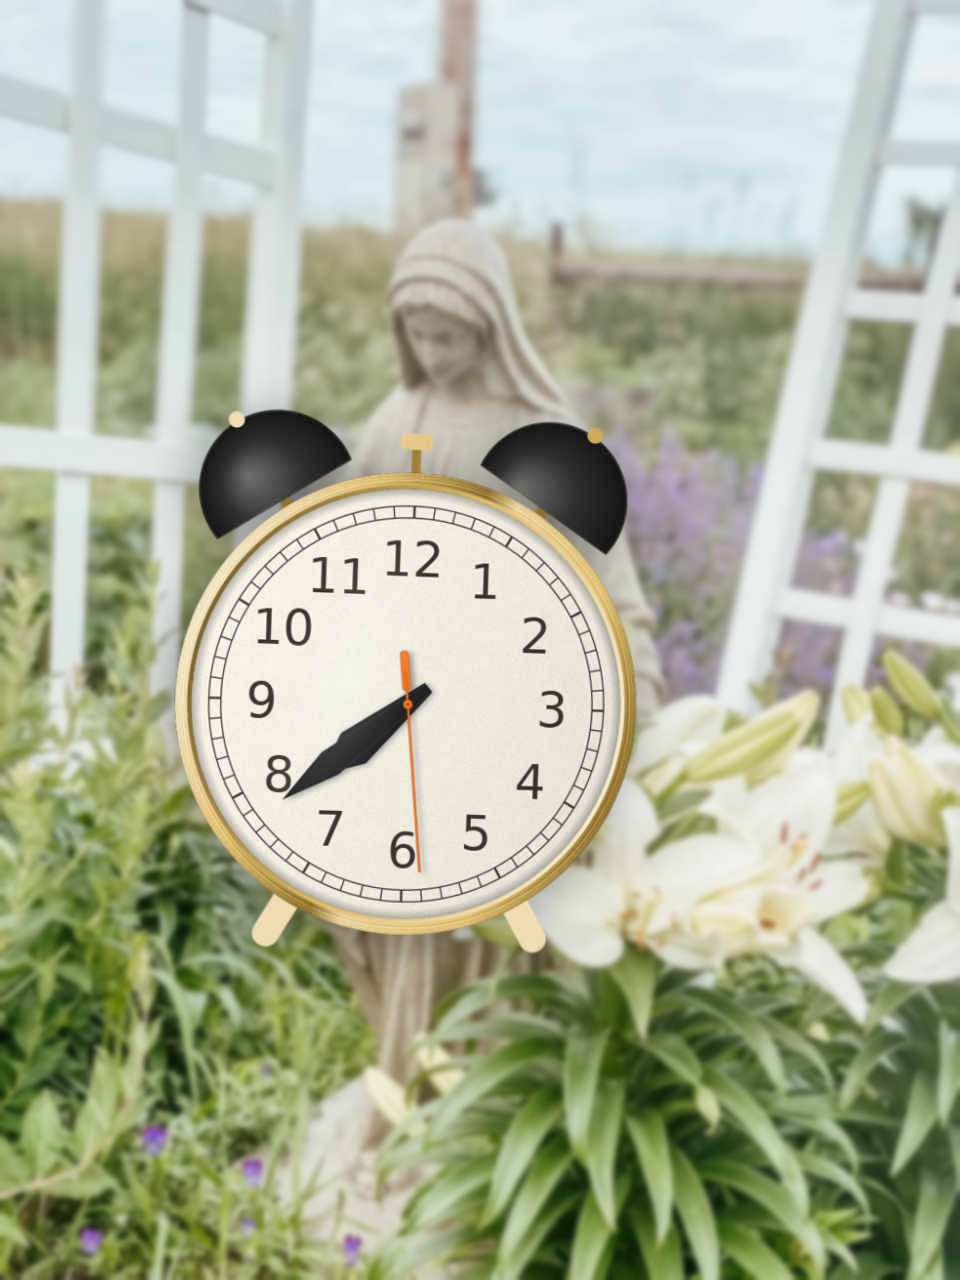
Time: 7h38m29s
